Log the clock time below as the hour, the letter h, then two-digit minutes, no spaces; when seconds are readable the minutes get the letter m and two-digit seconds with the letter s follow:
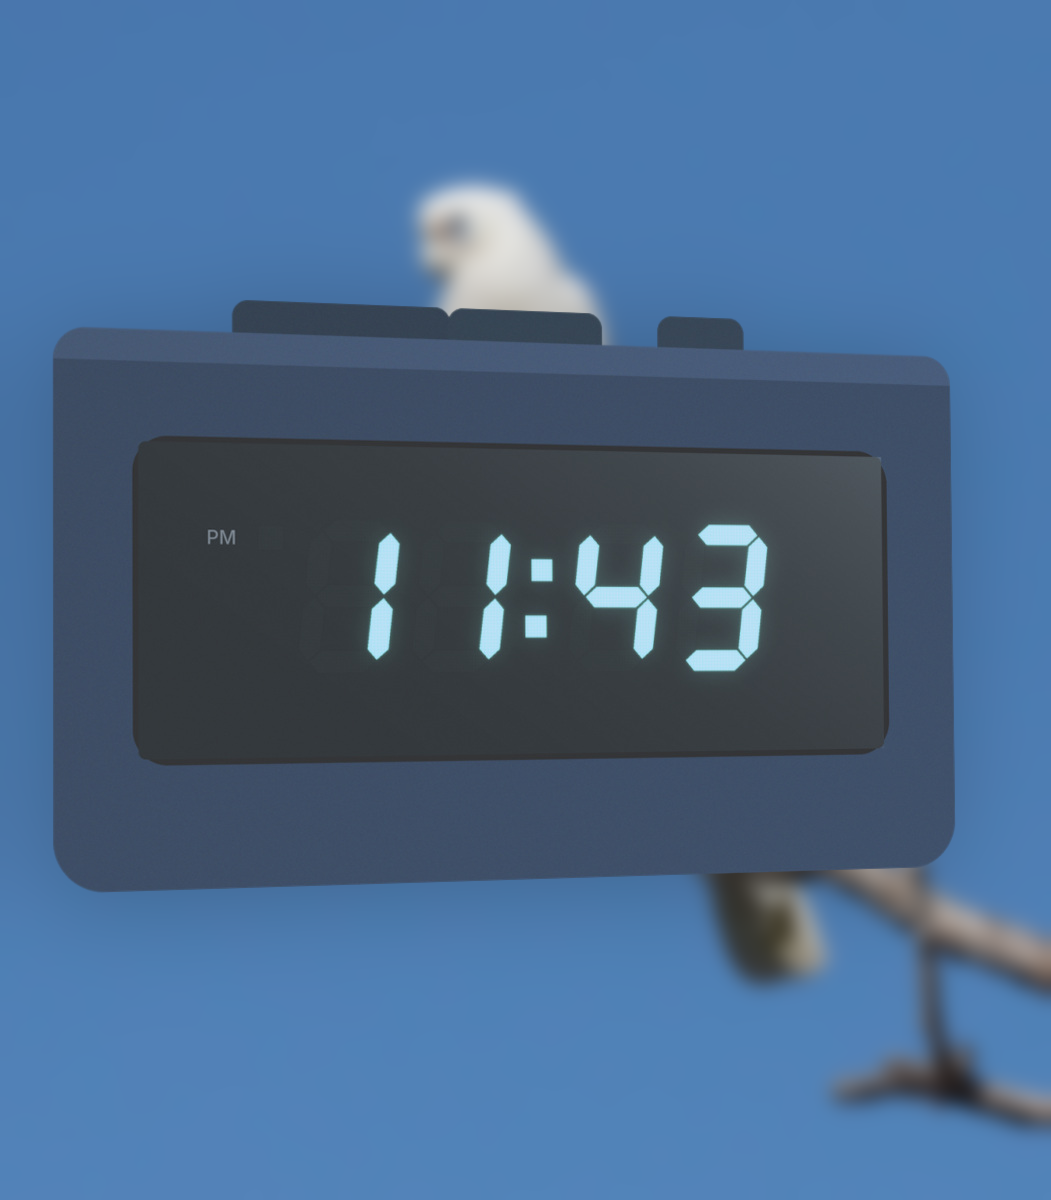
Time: 11h43
